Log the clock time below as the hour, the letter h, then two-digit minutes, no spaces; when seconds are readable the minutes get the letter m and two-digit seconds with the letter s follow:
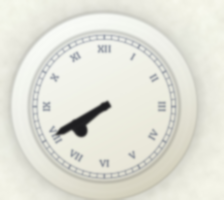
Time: 7h40
